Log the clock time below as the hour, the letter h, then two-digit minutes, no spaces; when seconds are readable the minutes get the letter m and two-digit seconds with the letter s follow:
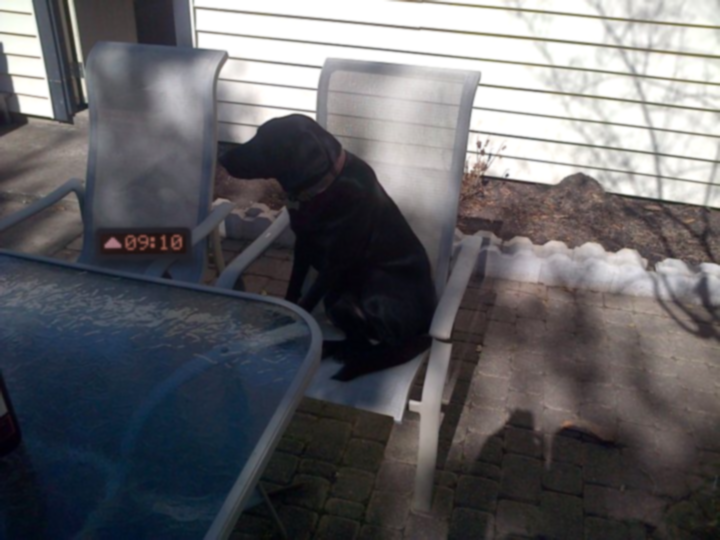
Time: 9h10
